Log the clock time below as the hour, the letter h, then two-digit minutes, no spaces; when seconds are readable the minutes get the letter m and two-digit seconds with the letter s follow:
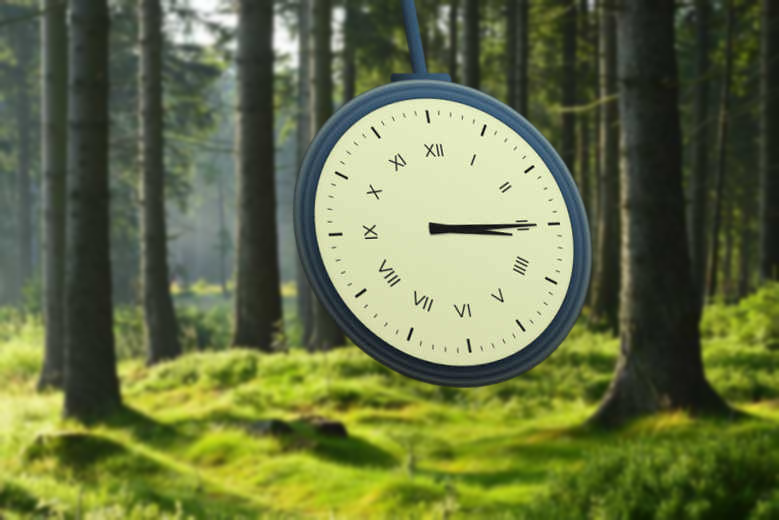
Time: 3h15
